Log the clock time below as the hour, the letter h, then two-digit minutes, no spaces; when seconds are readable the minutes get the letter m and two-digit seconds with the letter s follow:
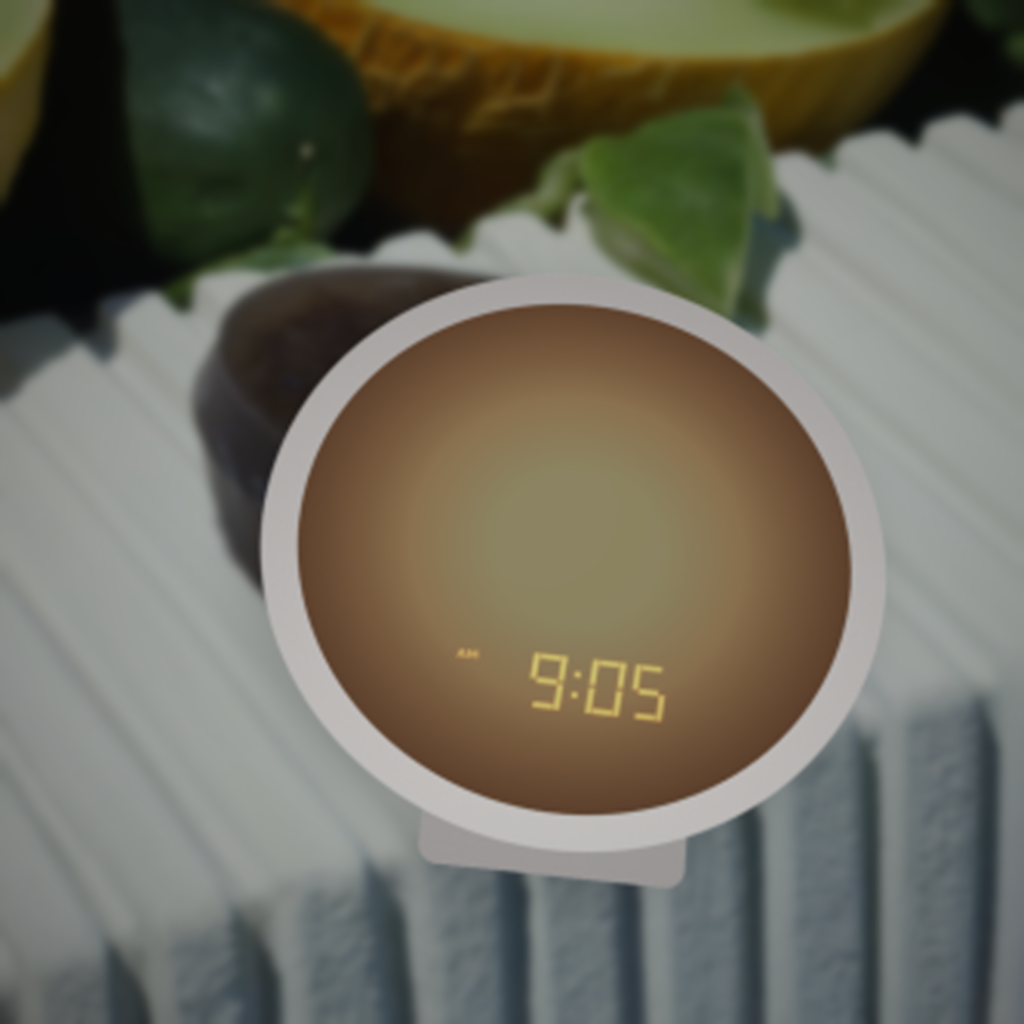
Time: 9h05
